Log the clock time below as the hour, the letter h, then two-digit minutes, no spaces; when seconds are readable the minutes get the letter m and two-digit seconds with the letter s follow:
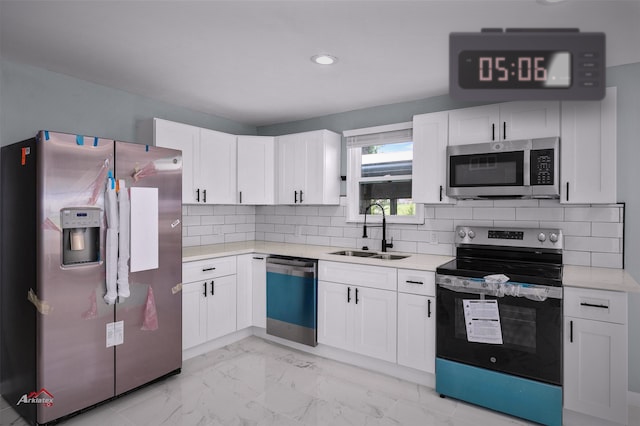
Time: 5h06
